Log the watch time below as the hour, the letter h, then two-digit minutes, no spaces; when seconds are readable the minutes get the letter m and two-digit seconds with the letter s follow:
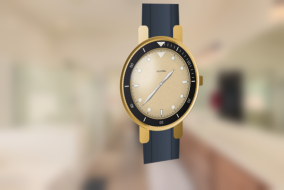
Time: 1h38
